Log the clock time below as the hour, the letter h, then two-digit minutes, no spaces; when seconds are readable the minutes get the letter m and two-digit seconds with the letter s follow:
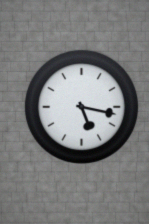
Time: 5h17
